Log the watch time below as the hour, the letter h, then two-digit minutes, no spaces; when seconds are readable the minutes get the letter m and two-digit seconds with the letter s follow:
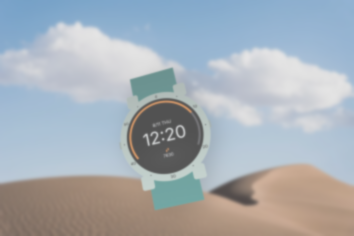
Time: 12h20
